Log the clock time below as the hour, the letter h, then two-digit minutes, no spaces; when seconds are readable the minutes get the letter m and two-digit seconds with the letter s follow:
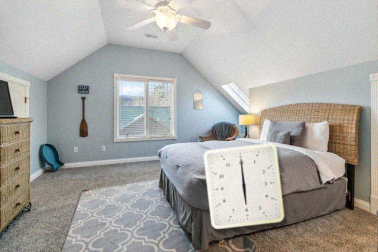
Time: 6h00
